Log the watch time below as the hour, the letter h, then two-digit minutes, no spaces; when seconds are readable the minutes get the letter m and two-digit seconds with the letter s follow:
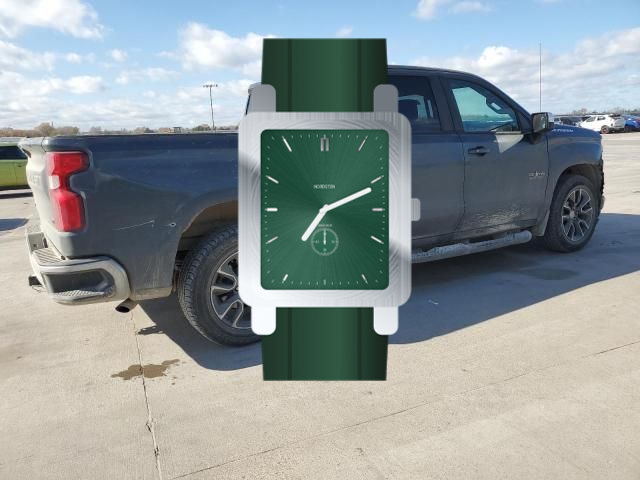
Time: 7h11
